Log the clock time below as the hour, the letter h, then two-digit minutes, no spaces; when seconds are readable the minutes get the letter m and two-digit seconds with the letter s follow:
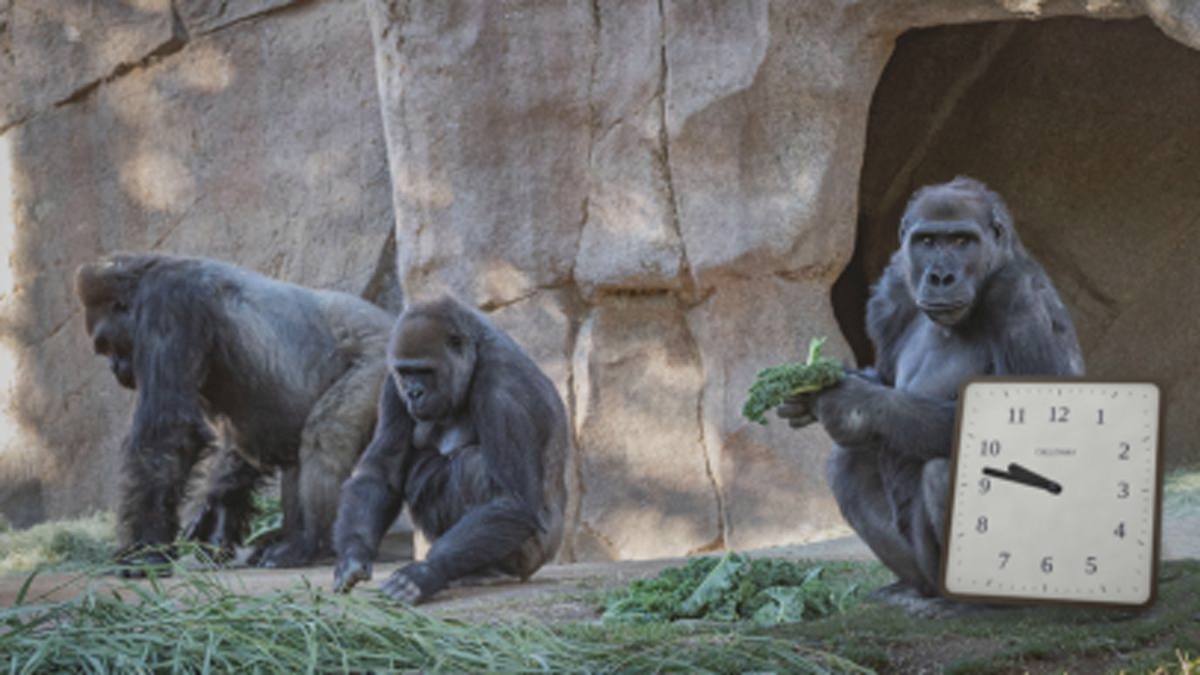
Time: 9h47
